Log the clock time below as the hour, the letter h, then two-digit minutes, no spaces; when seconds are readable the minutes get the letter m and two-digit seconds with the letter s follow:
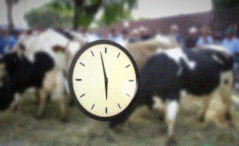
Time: 5h58
